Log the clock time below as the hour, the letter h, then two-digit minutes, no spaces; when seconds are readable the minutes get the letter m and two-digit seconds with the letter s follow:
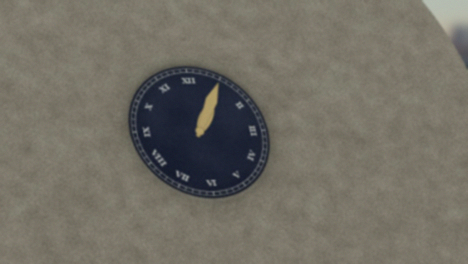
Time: 1h05
